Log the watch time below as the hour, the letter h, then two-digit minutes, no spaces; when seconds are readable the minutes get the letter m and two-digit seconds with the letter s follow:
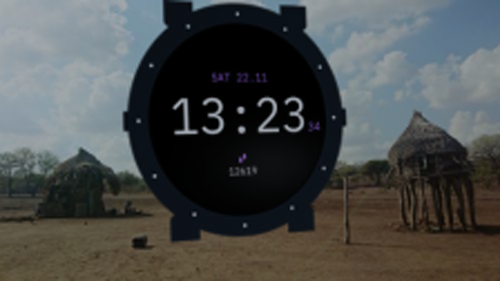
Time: 13h23
